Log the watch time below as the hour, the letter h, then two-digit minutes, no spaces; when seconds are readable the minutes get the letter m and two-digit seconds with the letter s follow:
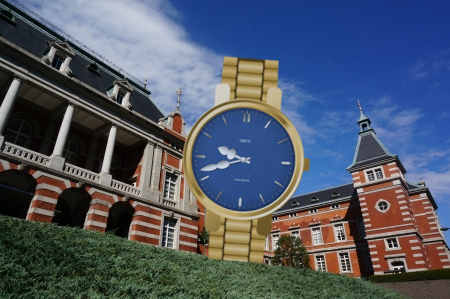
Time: 9h42
